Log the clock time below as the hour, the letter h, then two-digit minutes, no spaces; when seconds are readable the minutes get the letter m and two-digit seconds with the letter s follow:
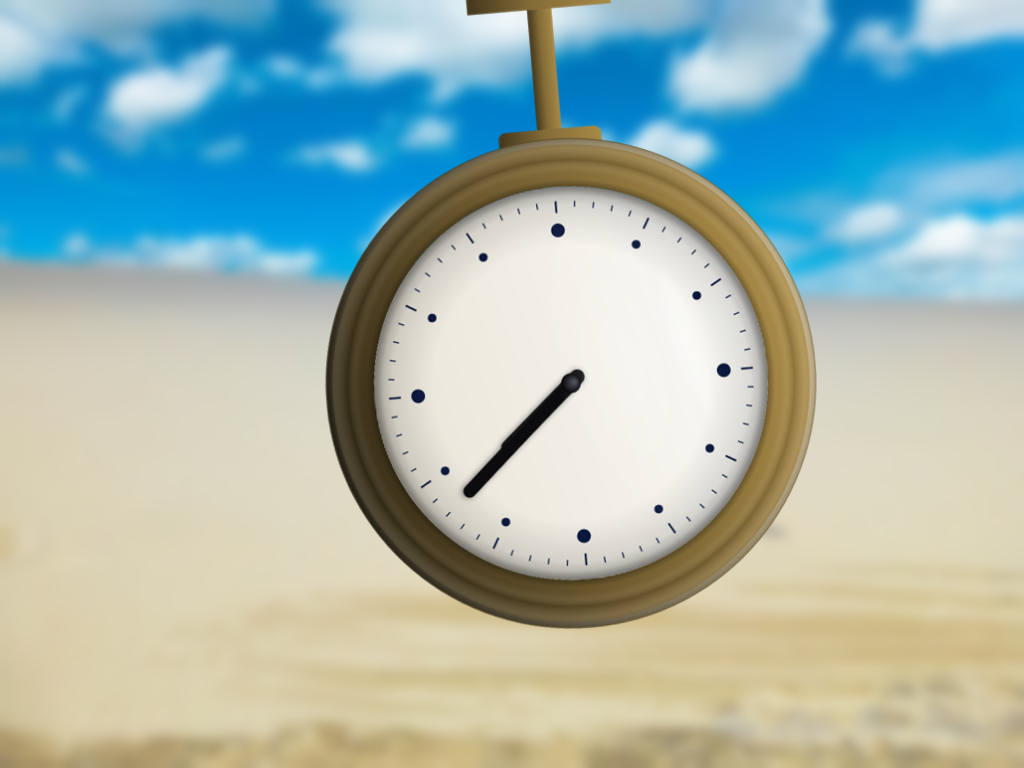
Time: 7h38
